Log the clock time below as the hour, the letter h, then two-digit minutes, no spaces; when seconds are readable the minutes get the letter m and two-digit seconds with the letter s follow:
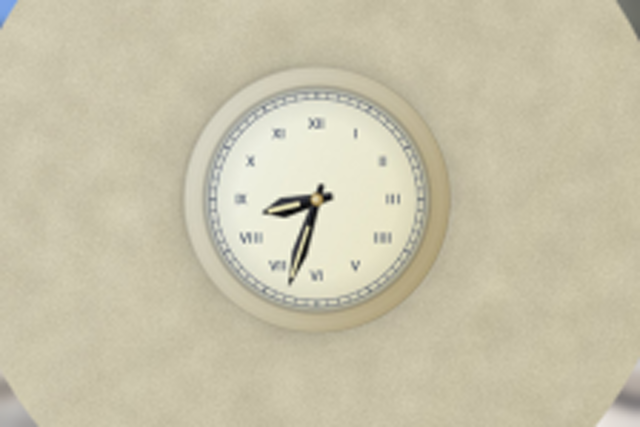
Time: 8h33
